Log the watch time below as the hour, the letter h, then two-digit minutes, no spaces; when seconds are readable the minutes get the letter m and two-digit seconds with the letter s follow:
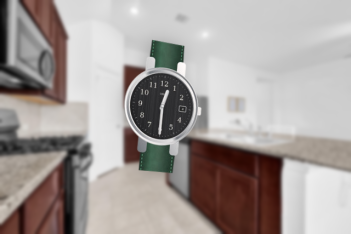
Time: 12h30
